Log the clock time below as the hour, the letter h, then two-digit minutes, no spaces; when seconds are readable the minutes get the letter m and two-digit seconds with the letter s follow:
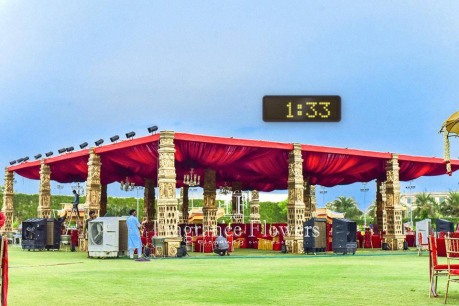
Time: 1h33
